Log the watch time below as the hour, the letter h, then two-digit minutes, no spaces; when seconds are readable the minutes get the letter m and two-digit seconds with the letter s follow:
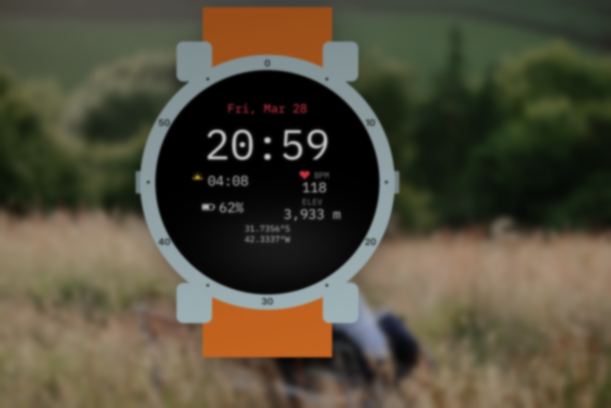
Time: 20h59
